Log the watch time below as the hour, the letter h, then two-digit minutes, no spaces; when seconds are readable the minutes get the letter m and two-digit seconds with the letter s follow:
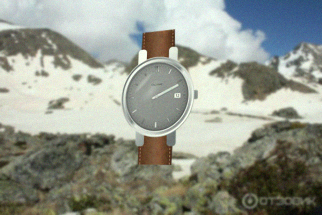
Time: 2h11
